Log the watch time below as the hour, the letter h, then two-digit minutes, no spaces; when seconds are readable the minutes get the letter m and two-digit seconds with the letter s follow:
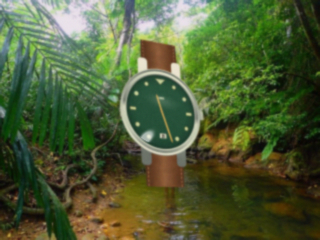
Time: 11h27
